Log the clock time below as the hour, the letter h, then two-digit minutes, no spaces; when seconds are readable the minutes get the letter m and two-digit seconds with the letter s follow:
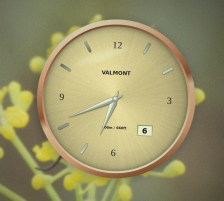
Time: 6h41
